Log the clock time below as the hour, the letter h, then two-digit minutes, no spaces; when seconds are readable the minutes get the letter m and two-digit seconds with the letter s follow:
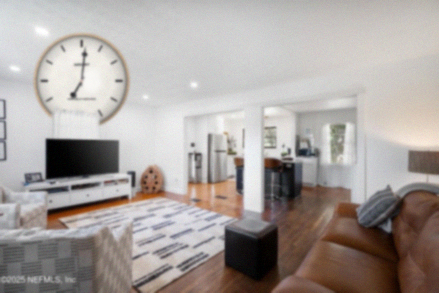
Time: 7h01
